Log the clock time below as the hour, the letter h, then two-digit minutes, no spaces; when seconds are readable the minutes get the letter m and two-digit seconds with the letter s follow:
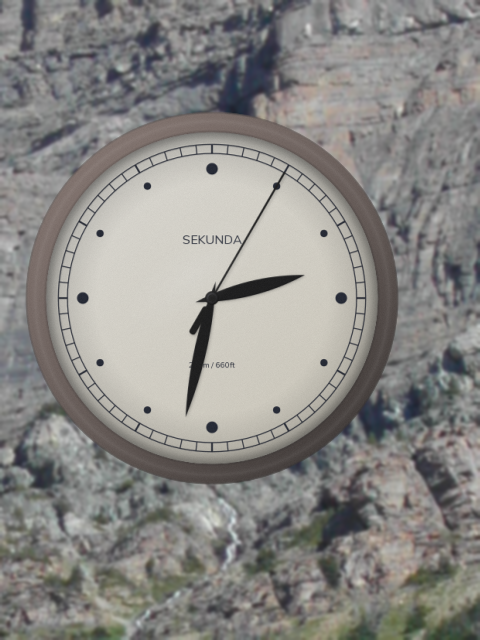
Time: 2h32m05s
